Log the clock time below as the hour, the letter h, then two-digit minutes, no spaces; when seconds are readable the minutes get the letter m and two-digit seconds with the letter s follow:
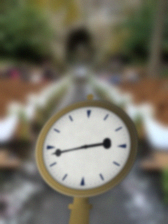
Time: 2h43
